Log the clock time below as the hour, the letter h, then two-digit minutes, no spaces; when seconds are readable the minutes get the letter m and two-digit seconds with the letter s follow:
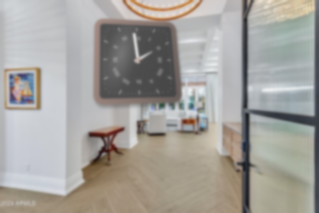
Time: 1h59
